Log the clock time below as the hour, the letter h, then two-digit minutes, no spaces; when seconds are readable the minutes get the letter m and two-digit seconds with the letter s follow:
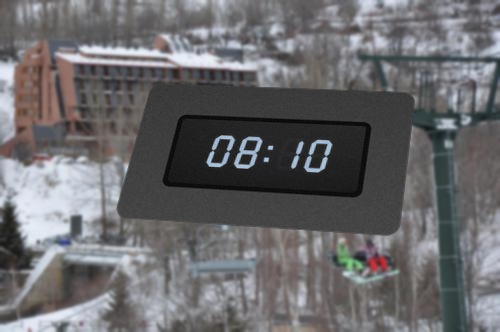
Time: 8h10
